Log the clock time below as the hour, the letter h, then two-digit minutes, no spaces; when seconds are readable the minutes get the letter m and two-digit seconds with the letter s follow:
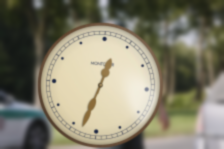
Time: 12h33
